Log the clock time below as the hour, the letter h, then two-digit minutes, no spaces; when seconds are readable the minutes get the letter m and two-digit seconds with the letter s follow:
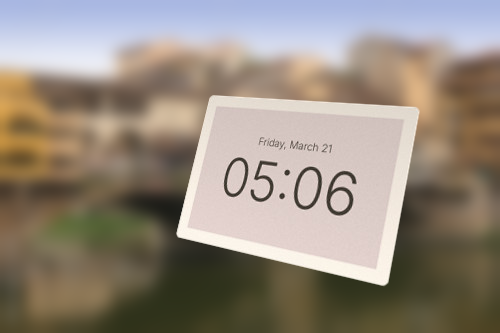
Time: 5h06
